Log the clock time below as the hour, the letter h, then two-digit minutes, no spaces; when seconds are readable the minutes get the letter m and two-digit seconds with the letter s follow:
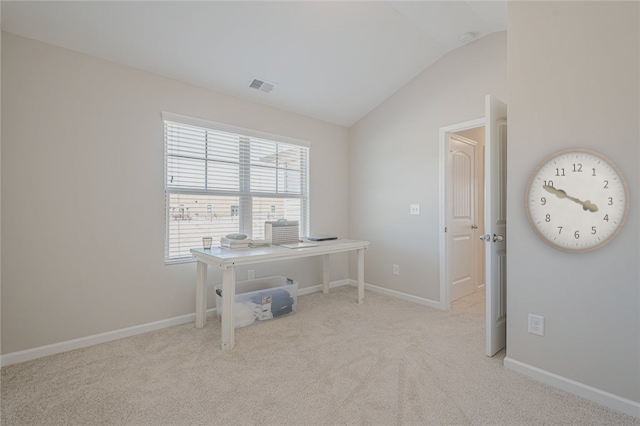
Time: 3h49
